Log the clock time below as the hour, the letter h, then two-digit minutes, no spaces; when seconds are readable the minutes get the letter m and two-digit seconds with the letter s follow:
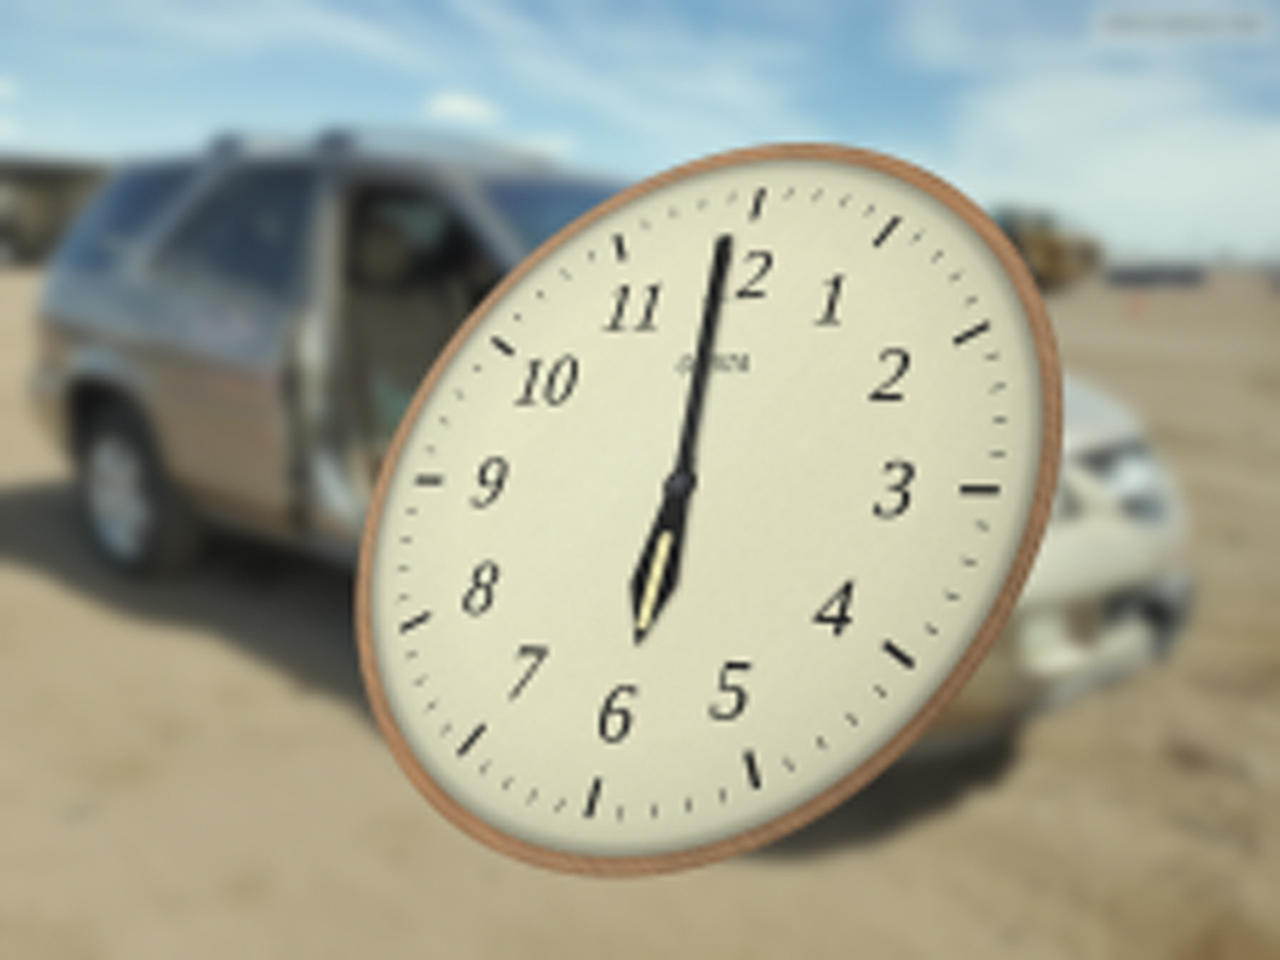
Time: 5h59
